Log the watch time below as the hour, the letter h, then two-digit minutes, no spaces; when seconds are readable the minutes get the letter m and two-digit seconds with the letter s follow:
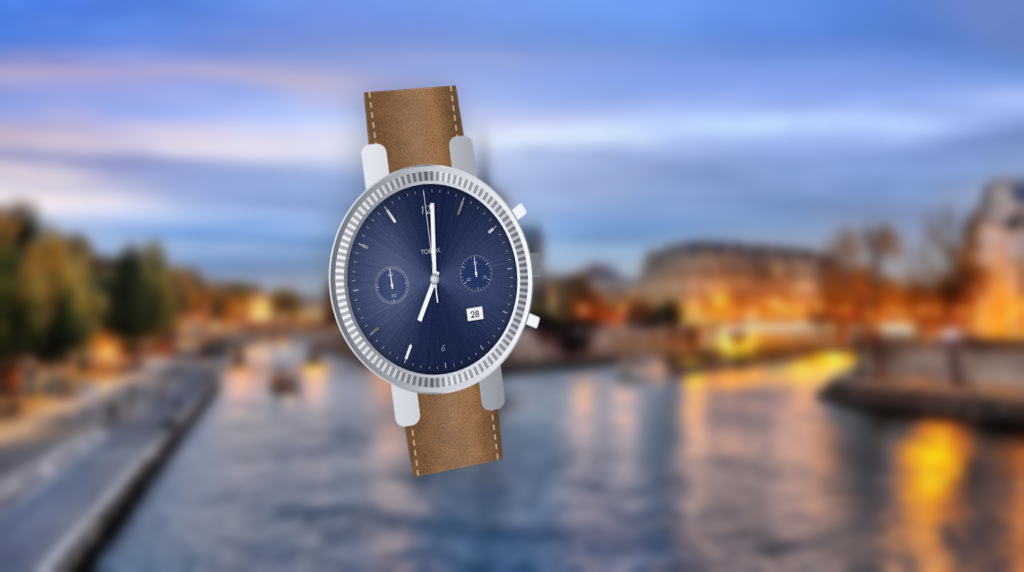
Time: 7h01
